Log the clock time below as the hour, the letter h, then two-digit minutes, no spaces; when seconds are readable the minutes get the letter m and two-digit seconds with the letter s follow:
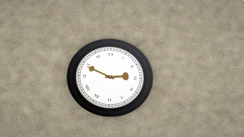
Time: 2h49
